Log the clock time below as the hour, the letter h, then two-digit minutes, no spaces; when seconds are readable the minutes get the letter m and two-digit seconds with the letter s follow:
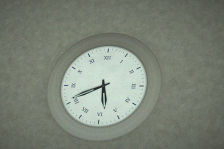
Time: 5h41
